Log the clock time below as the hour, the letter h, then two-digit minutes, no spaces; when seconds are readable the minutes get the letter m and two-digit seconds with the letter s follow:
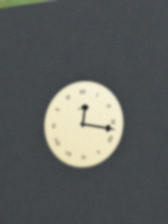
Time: 12h17
